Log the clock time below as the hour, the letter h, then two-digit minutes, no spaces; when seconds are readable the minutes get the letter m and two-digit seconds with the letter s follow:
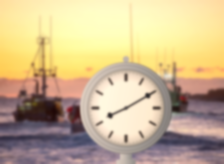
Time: 8h10
